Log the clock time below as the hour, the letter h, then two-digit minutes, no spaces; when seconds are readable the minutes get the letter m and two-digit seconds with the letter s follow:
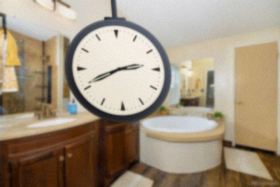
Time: 2h41
